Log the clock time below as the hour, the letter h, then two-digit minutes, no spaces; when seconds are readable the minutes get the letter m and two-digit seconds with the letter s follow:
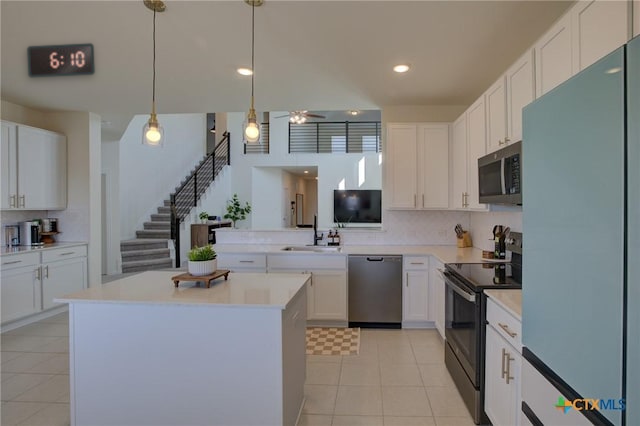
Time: 6h10
